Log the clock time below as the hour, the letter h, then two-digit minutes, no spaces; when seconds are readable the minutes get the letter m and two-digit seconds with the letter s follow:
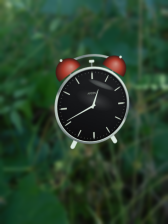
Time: 12h41
